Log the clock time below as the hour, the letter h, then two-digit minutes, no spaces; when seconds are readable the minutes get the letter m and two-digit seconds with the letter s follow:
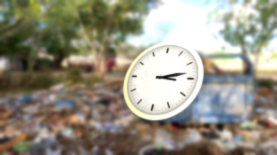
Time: 3h13
